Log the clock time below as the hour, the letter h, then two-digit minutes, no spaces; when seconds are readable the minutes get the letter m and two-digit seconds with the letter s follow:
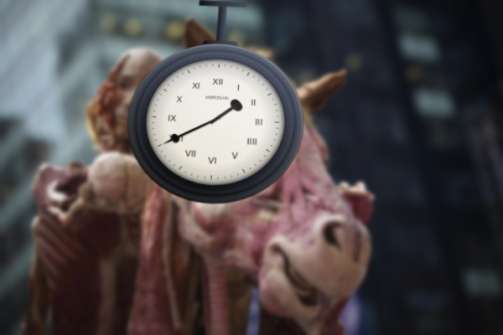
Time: 1h40
